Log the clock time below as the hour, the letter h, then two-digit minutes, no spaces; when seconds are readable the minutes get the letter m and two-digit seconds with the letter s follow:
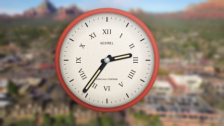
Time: 2h36
